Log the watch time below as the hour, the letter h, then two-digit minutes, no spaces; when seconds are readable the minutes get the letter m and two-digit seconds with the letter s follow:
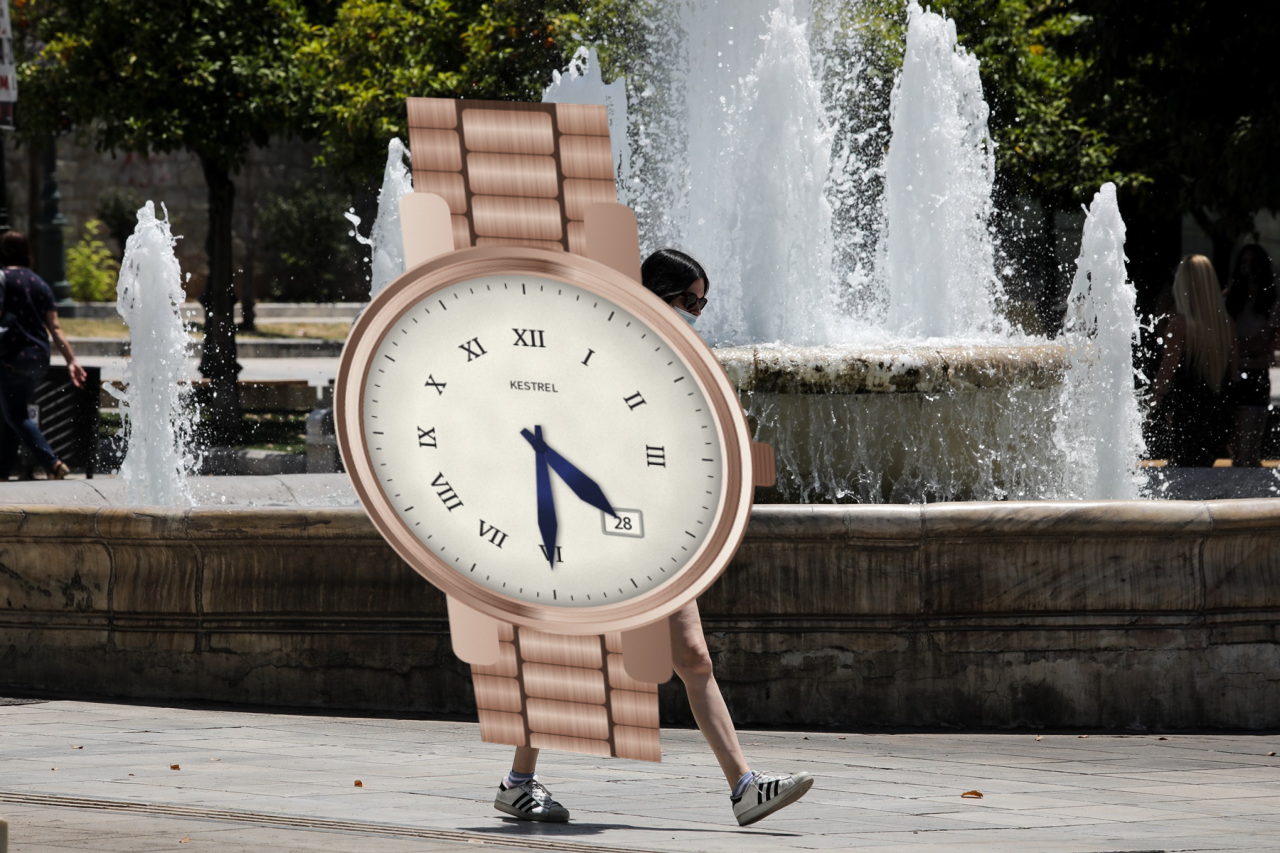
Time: 4h30
